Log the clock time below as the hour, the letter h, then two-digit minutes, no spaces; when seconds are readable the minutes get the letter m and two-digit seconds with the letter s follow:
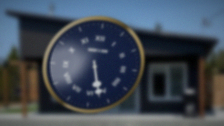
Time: 5h27
